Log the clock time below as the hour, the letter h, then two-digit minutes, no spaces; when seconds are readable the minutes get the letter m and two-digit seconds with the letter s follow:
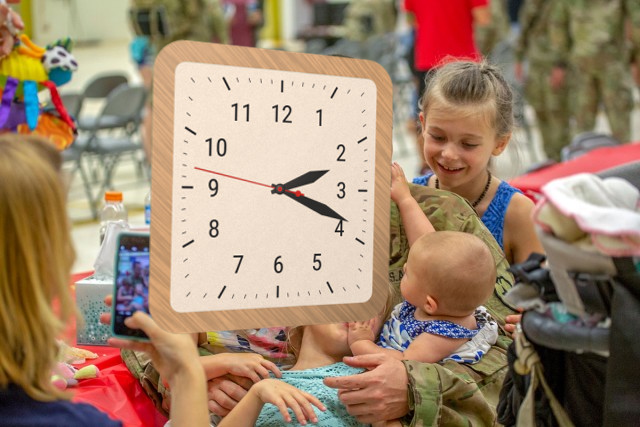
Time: 2h18m47s
